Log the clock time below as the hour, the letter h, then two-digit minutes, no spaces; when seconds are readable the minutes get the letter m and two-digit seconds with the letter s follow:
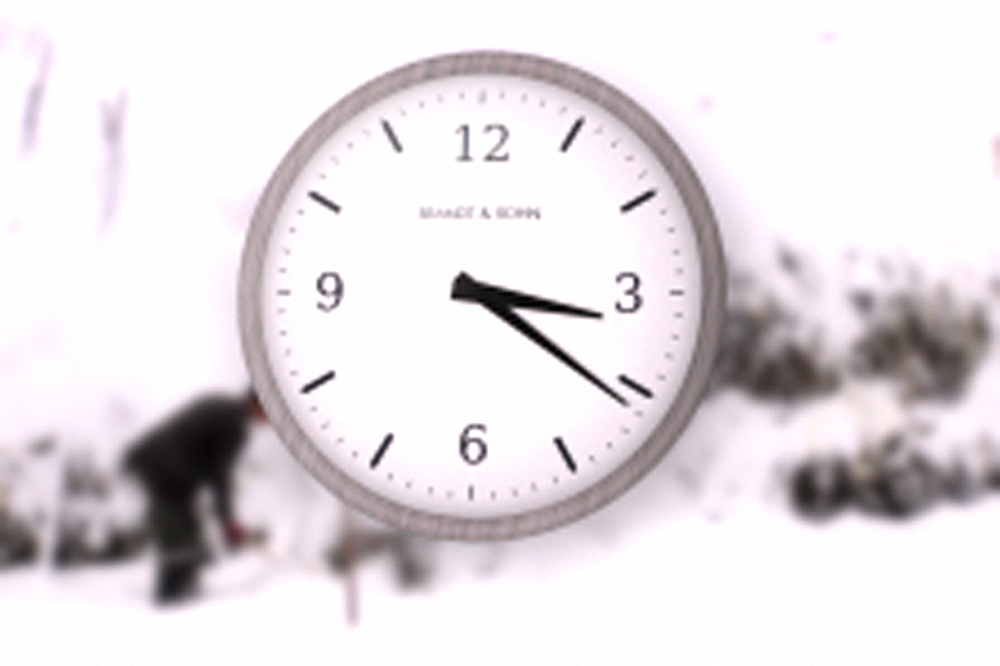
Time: 3h21
